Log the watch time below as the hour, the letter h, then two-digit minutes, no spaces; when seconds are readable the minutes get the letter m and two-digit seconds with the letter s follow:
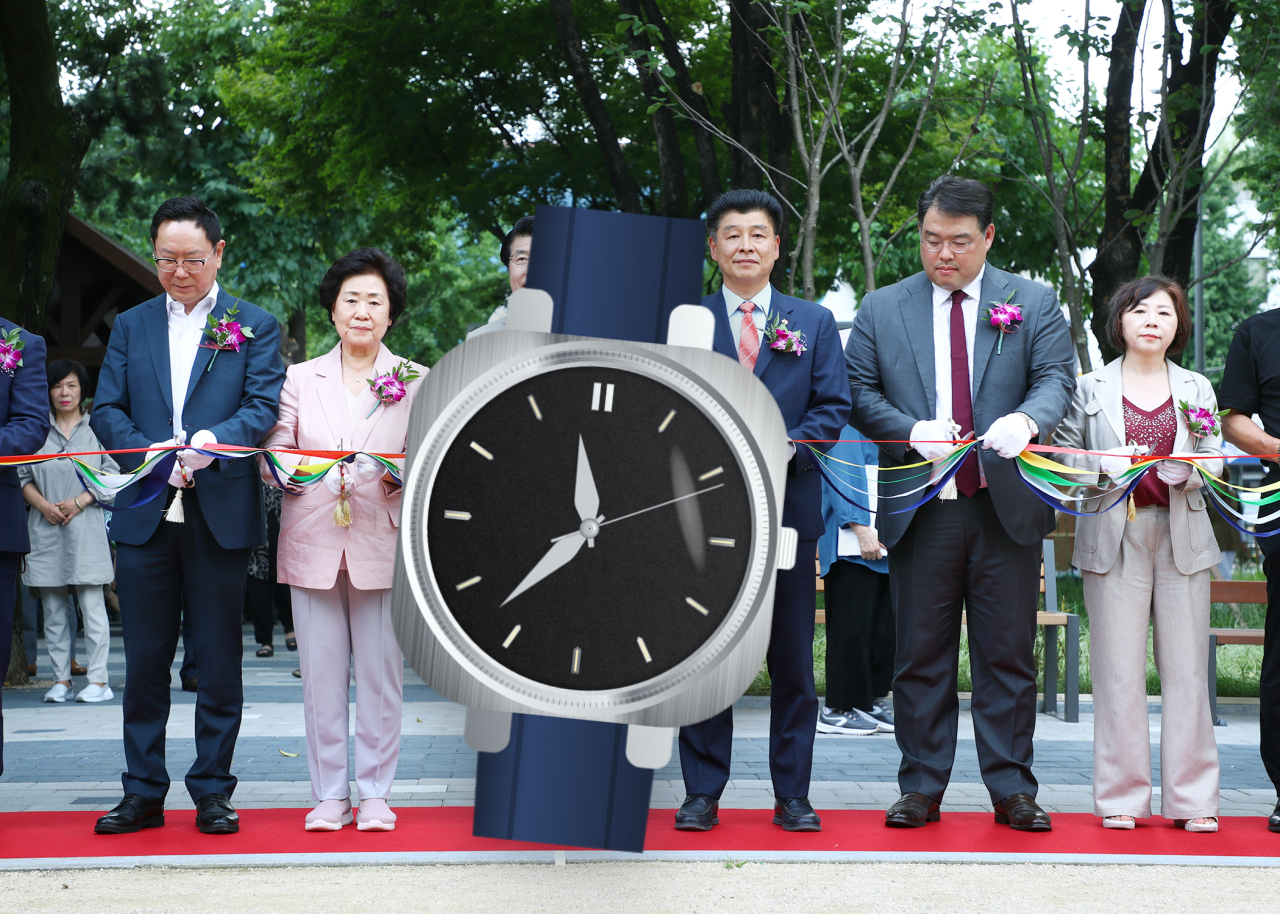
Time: 11h37m11s
